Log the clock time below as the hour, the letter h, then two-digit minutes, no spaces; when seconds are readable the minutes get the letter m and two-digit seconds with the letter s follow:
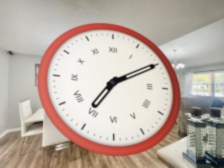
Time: 7h10
